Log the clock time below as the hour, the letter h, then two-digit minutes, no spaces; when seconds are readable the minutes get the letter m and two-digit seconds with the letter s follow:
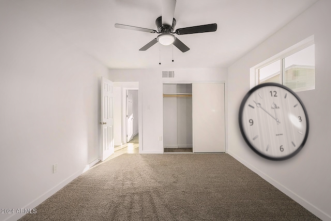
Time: 11h52
